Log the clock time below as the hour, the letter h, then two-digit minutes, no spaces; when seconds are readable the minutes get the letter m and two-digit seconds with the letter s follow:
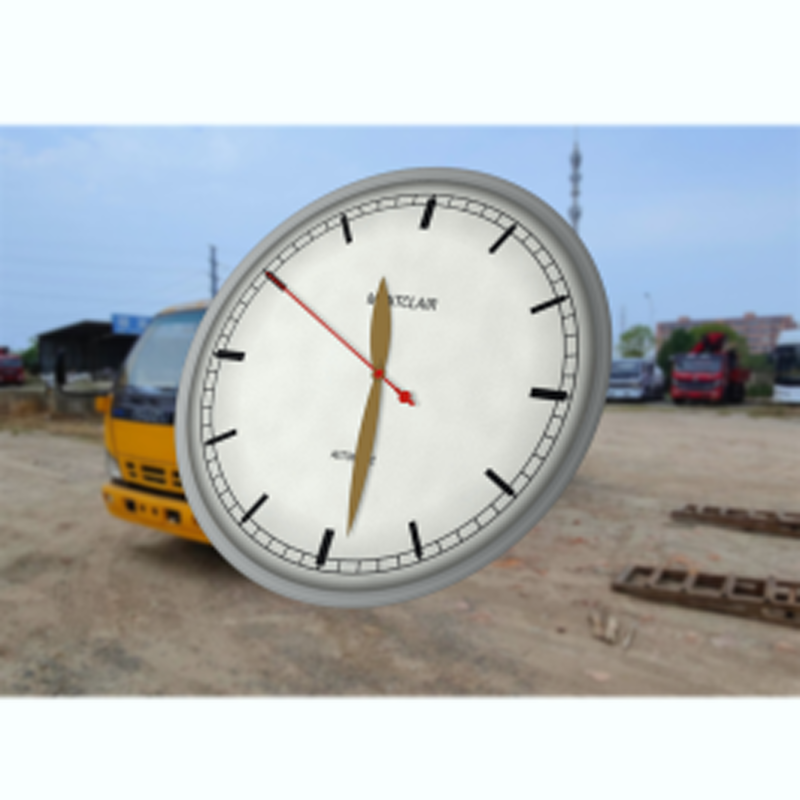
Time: 11h28m50s
